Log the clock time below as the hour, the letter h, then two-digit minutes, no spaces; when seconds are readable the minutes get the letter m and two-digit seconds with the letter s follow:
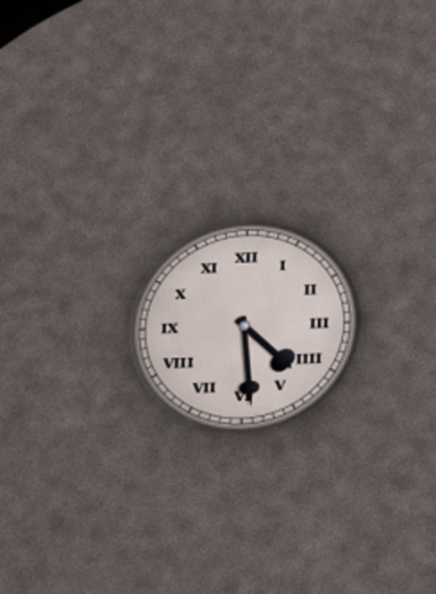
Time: 4h29
